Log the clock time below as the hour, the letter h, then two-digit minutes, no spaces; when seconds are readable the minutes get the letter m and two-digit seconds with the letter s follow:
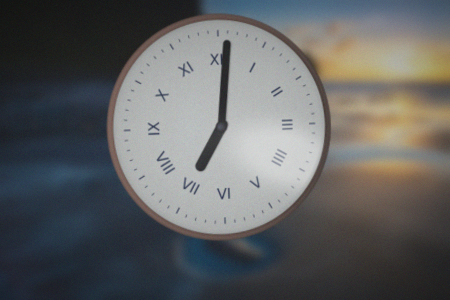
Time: 7h01
